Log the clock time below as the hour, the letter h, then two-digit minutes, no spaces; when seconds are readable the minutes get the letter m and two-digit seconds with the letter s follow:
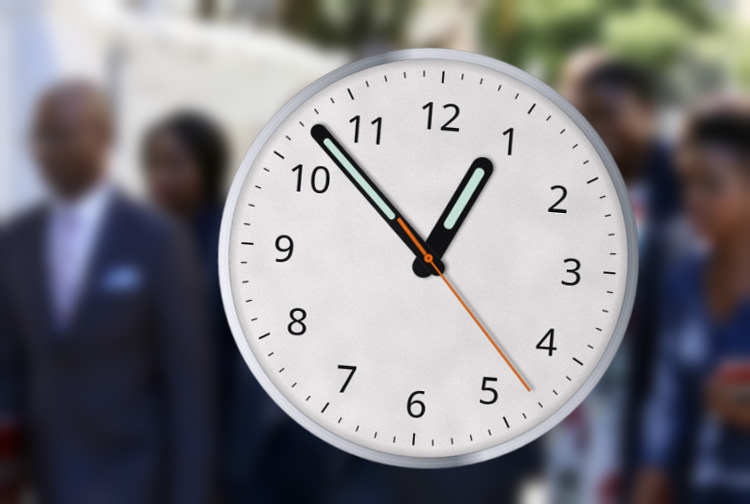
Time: 12h52m23s
